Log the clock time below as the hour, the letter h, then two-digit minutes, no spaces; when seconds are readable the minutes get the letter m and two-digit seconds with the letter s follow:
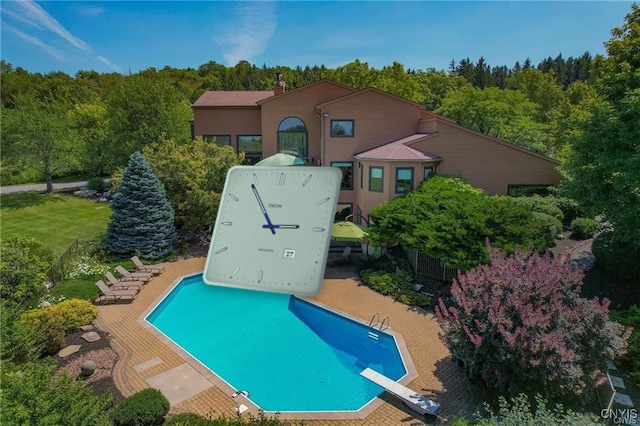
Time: 2h54
